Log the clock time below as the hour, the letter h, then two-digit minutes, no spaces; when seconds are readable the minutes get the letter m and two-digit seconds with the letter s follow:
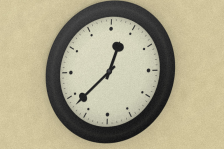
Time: 12h38
